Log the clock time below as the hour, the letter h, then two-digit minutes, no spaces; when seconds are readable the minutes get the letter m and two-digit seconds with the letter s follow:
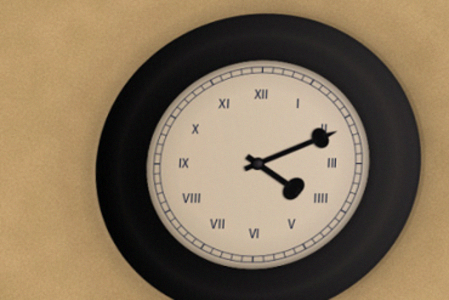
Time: 4h11
